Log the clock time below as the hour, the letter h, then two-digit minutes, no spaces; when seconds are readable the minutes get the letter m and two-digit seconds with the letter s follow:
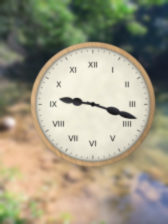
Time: 9h18
